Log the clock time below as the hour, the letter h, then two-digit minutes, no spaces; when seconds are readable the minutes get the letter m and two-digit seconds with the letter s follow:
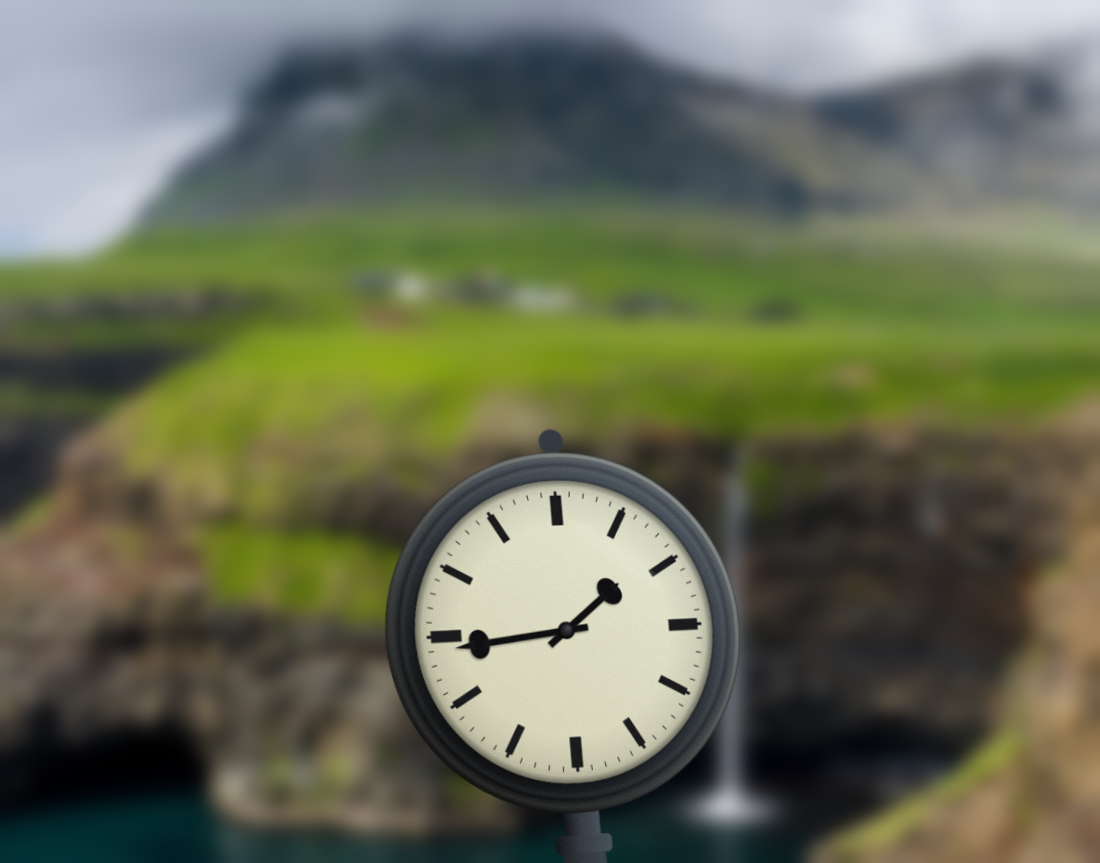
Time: 1h44
